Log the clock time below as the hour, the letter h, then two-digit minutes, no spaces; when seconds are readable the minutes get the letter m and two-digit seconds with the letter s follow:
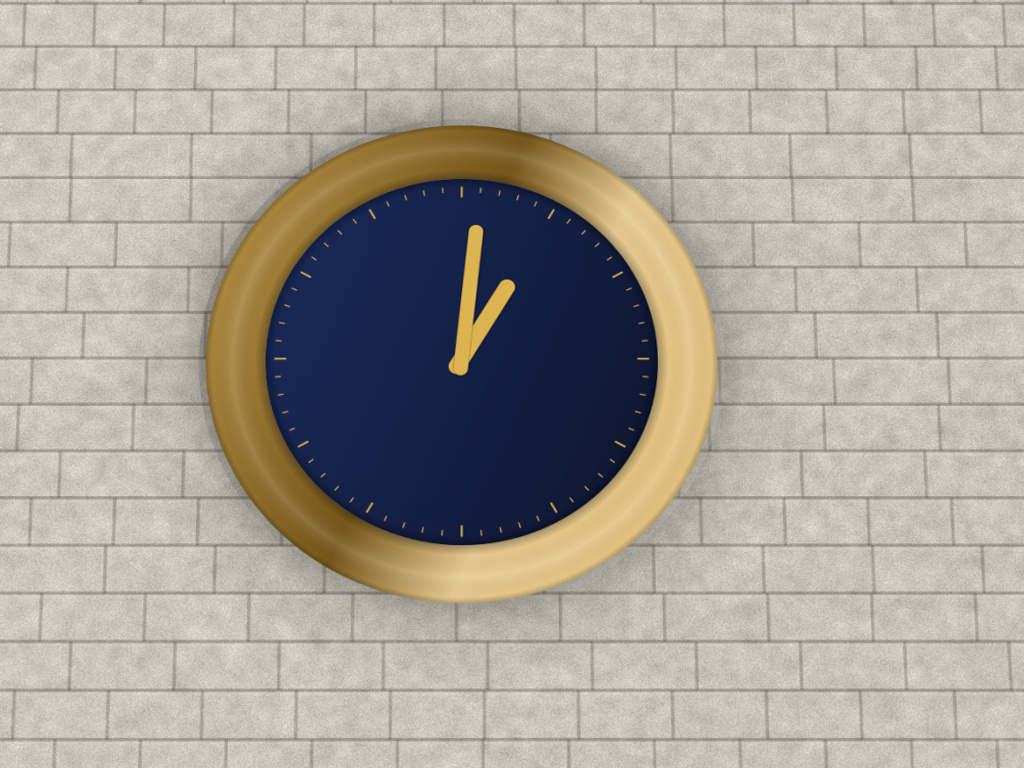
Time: 1h01
